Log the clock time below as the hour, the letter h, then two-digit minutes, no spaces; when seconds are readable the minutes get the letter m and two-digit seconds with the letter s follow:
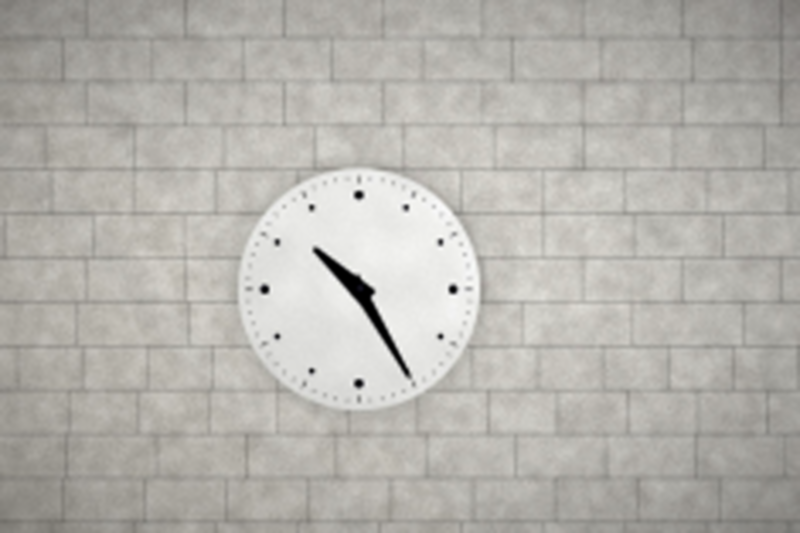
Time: 10h25
